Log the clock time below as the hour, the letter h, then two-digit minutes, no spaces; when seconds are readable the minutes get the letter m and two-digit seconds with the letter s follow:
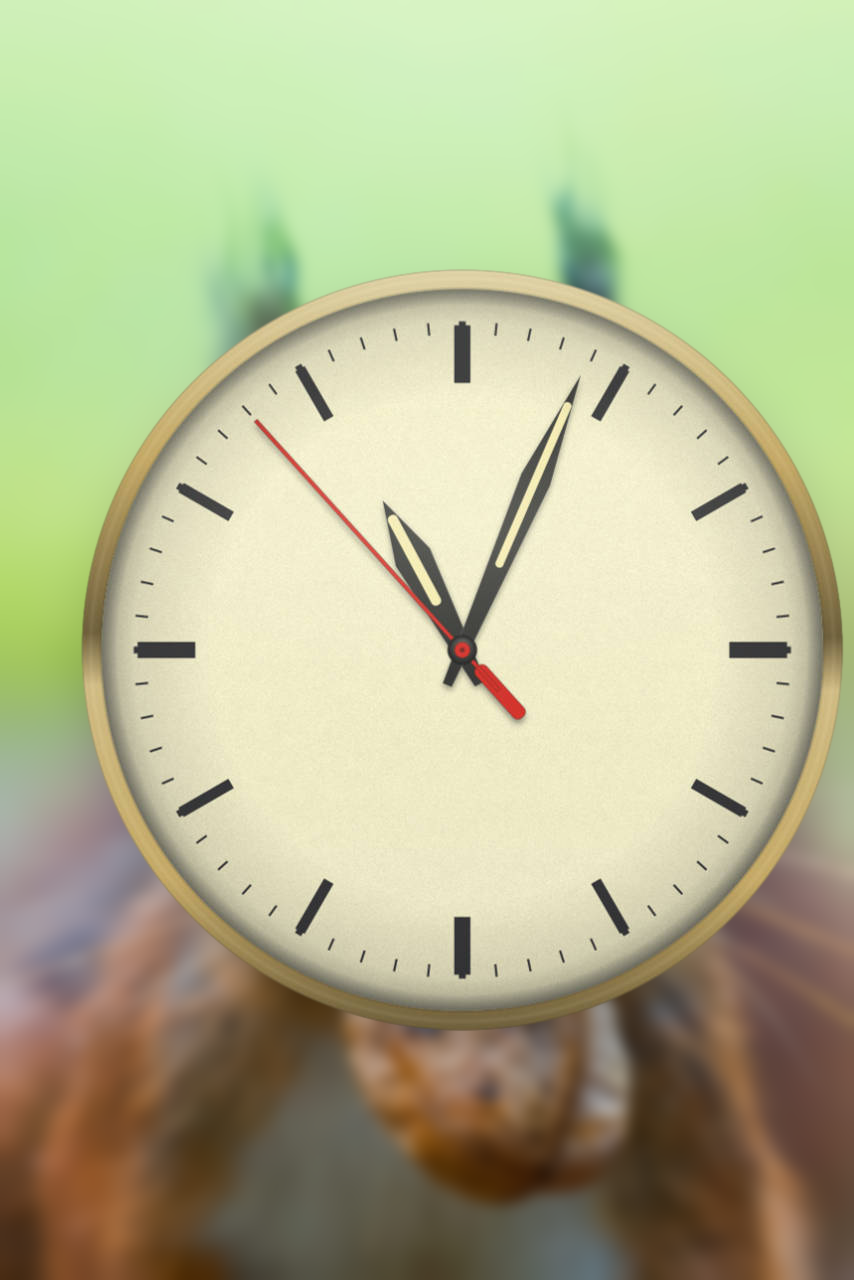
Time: 11h03m53s
